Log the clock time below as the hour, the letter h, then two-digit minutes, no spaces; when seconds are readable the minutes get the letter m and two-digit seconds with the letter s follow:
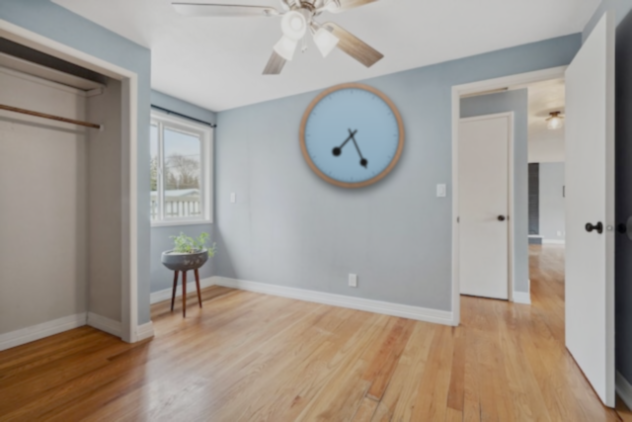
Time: 7h26
